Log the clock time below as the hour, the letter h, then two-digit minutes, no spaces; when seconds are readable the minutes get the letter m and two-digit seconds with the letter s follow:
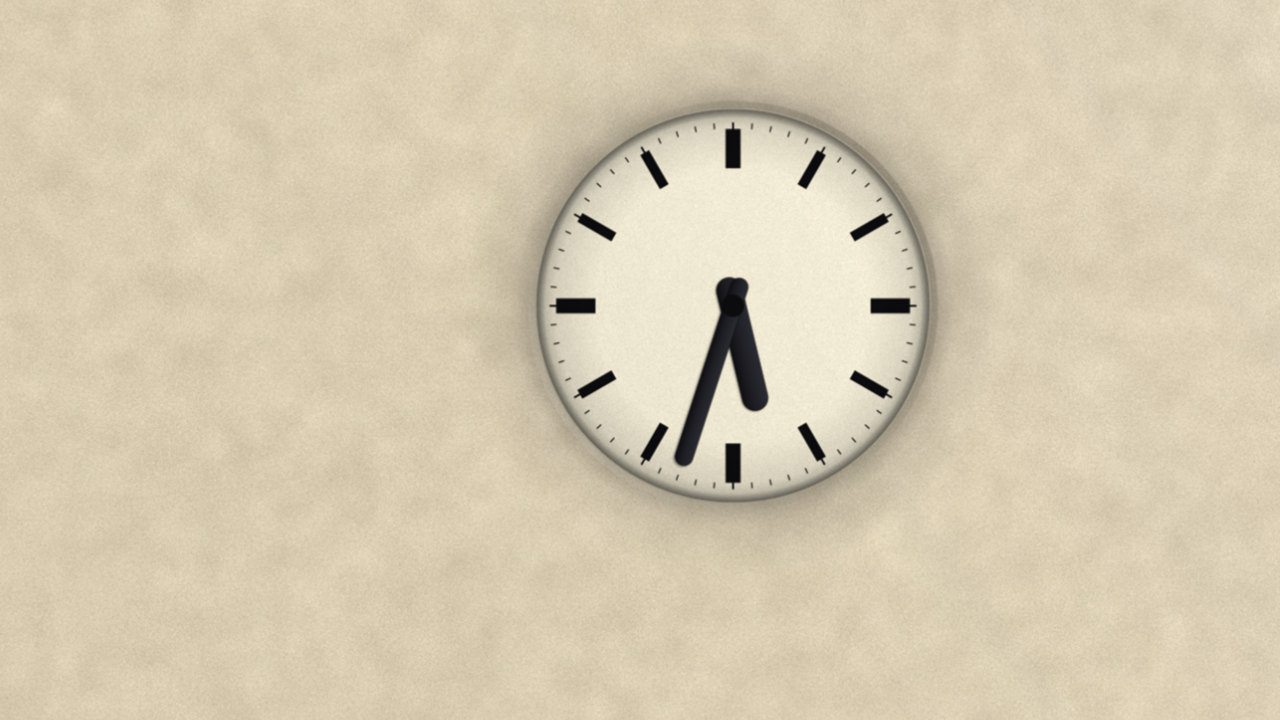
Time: 5h33
